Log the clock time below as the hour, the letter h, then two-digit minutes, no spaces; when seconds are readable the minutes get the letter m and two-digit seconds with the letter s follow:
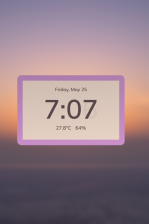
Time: 7h07
